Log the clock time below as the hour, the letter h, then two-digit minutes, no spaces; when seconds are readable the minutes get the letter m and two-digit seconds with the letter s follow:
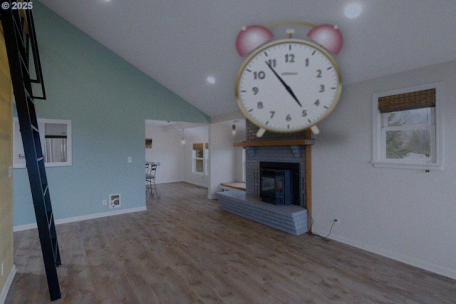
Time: 4h54
